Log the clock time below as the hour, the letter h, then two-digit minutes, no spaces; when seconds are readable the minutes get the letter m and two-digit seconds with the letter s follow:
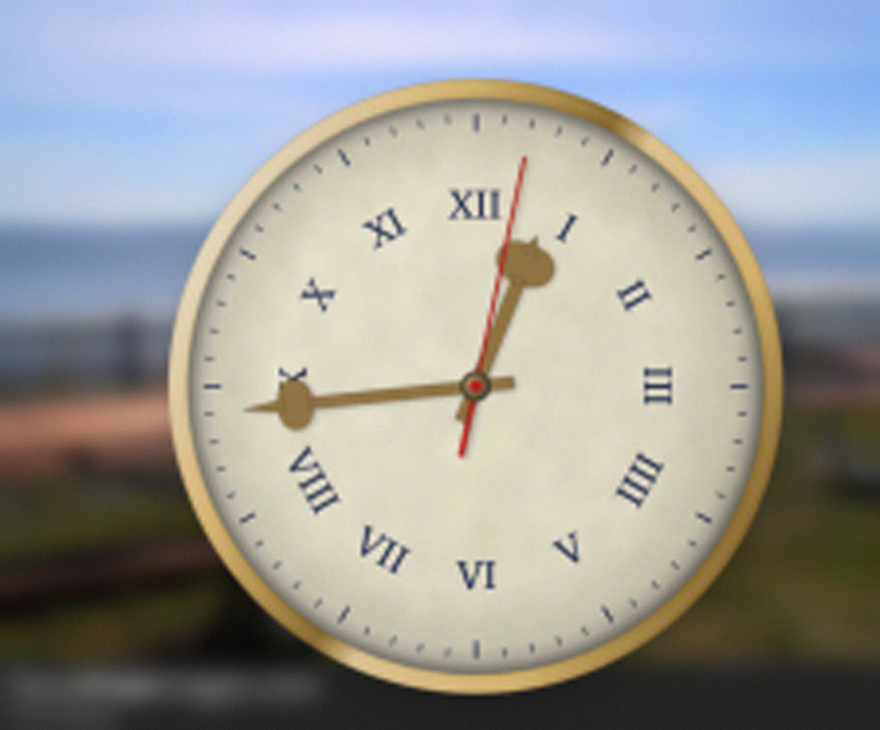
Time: 12h44m02s
